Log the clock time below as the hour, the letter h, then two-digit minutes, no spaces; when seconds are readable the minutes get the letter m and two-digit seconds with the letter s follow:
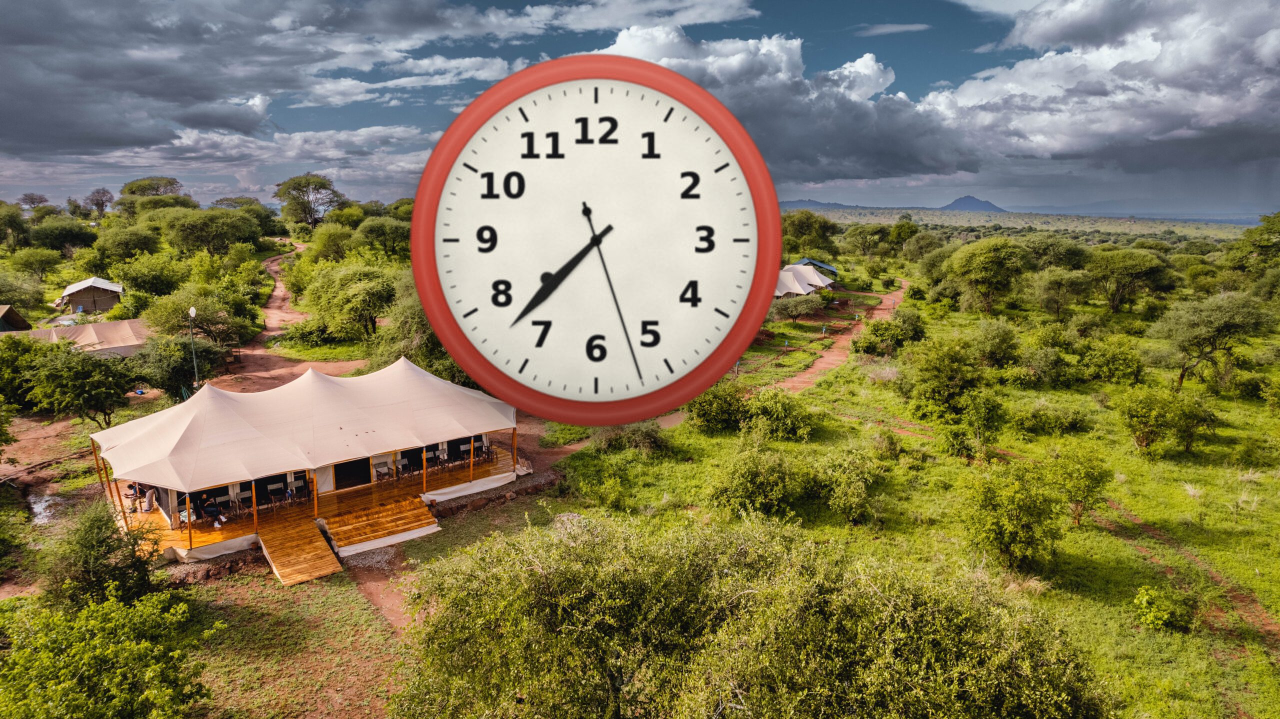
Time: 7h37m27s
